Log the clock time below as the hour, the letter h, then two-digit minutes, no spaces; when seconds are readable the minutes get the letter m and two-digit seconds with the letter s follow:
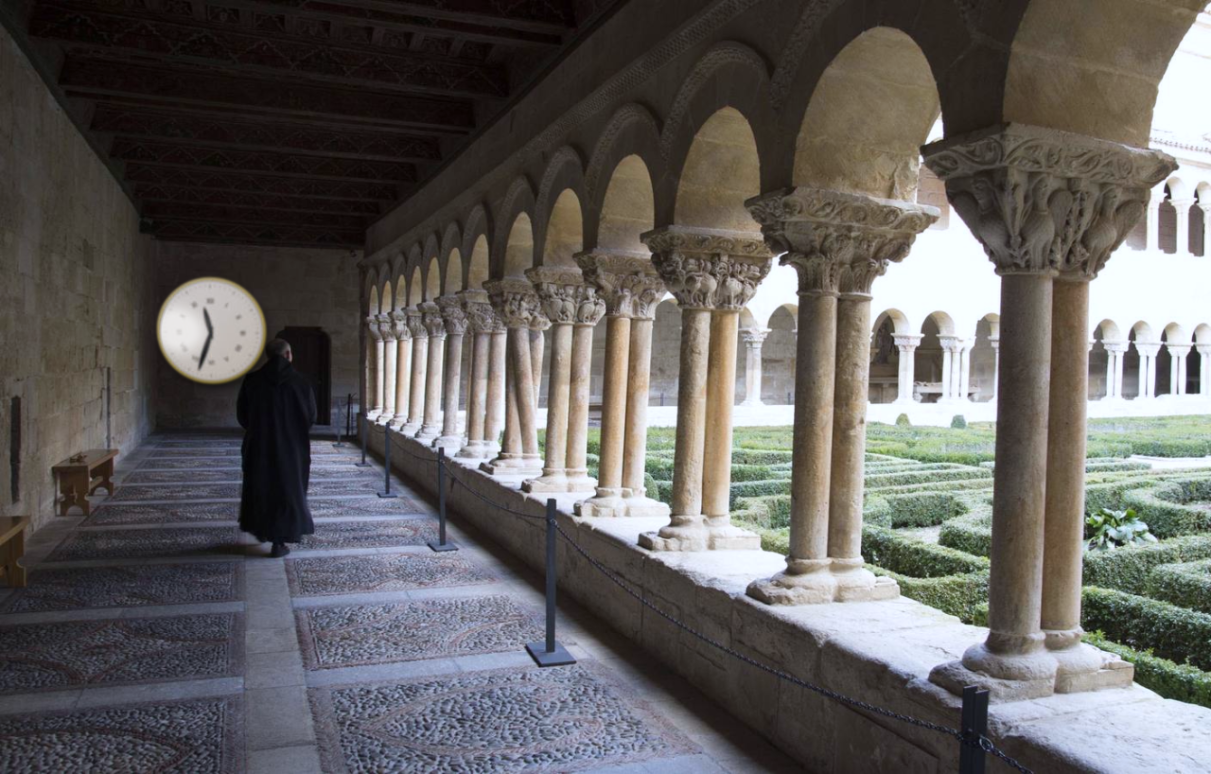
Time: 11h33
